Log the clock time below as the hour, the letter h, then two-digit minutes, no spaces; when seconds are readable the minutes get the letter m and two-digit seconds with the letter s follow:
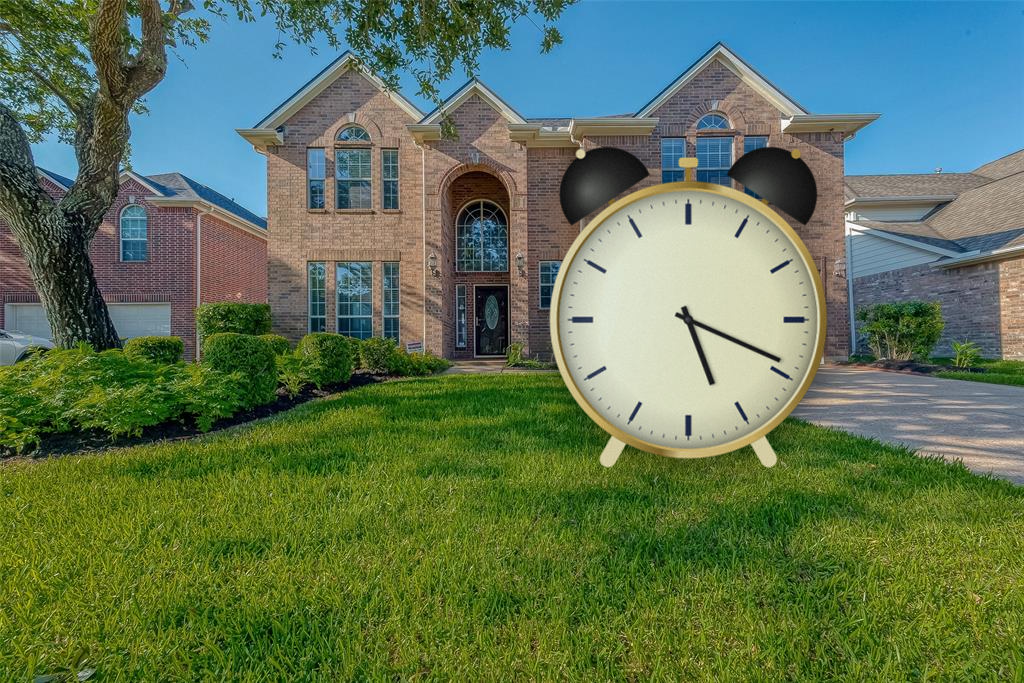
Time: 5h19
